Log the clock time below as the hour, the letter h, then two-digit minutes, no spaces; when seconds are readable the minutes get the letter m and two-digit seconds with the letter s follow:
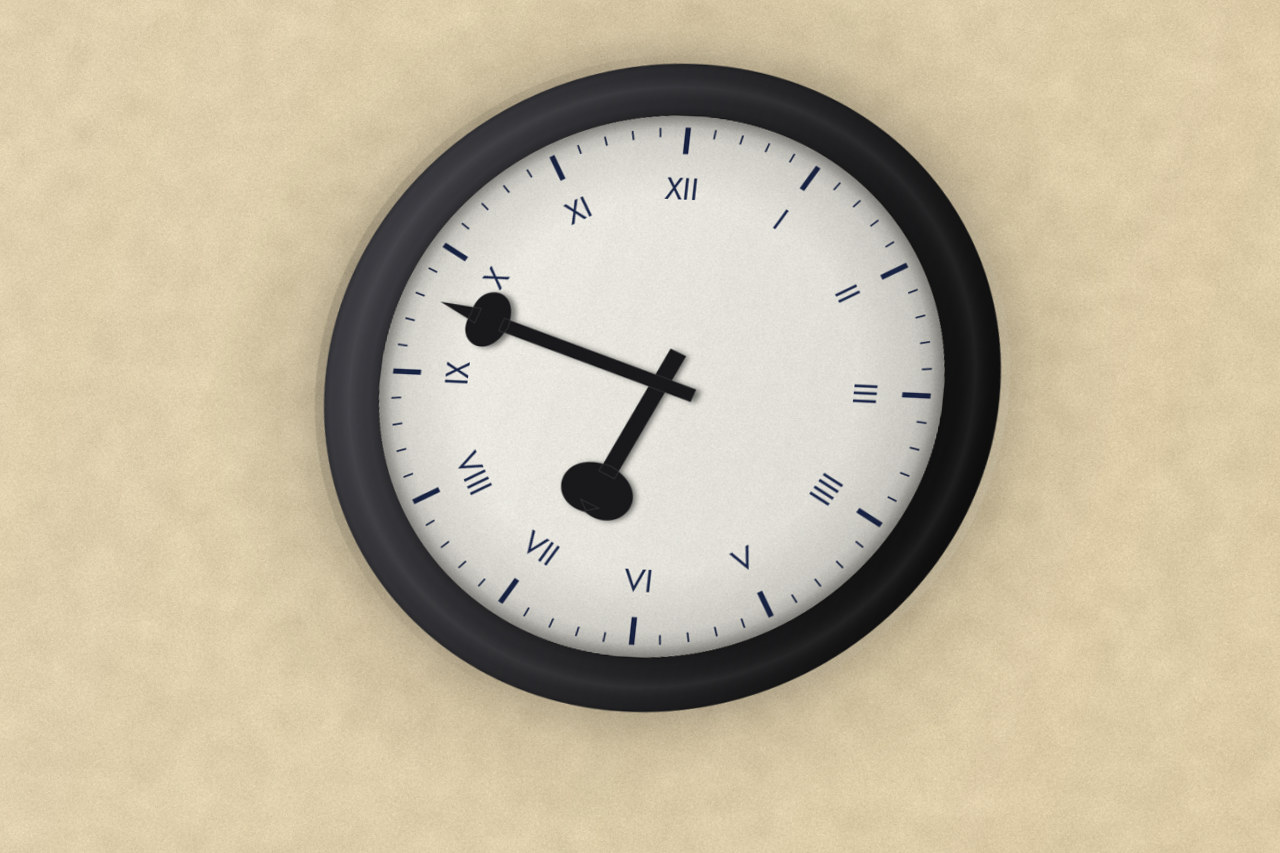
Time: 6h48
